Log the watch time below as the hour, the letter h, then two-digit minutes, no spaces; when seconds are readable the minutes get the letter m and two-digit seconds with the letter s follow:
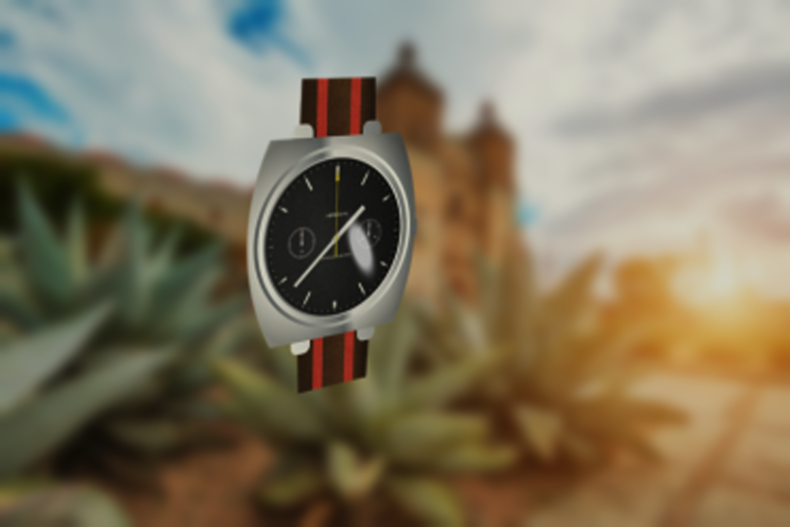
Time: 1h38
